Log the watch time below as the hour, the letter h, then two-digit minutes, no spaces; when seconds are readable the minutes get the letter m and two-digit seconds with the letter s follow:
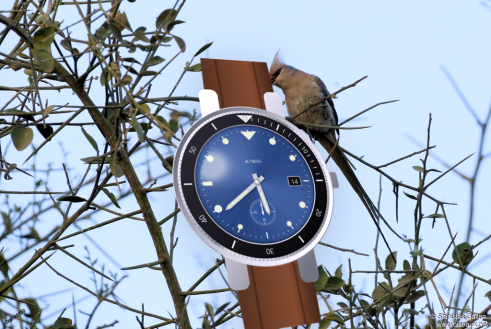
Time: 5h39
